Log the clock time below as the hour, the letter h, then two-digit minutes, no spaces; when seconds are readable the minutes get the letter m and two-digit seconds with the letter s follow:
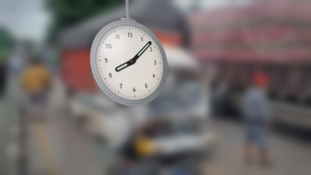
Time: 8h08
